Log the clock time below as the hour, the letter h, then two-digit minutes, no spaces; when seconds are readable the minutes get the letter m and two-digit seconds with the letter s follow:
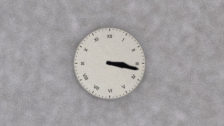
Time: 3h17
